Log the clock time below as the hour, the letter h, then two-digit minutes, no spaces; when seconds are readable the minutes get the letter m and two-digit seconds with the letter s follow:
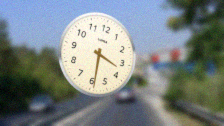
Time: 3h29
